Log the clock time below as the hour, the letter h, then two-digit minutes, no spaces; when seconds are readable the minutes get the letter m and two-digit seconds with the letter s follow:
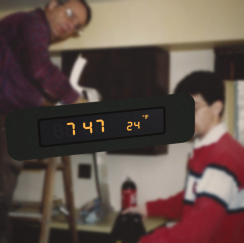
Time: 7h47
